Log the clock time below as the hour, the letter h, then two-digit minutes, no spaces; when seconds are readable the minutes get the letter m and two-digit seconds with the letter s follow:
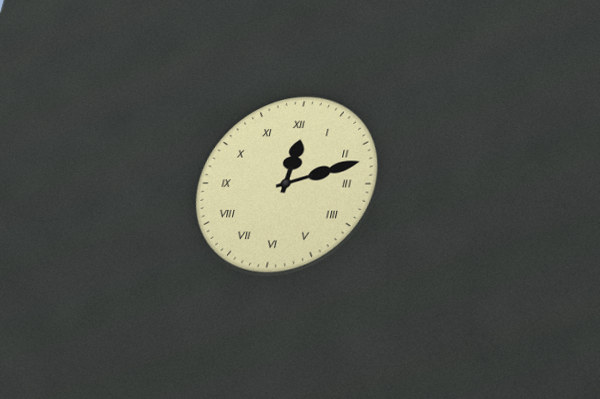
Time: 12h12
